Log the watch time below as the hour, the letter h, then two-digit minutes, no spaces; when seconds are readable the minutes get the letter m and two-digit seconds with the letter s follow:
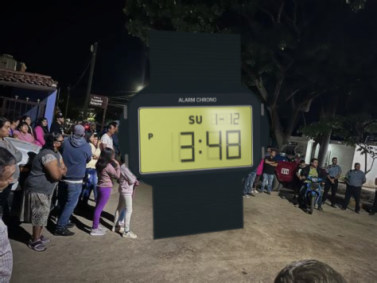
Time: 3h48
